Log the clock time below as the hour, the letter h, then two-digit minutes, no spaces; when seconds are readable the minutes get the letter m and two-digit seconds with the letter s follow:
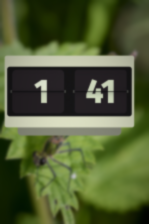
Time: 1h41
